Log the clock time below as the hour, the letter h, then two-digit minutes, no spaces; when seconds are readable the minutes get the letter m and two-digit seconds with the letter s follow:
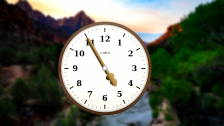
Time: 4h55
